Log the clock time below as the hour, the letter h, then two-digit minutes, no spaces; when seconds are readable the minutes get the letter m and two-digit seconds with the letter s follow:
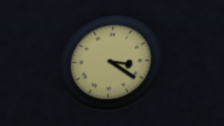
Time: 3h21
